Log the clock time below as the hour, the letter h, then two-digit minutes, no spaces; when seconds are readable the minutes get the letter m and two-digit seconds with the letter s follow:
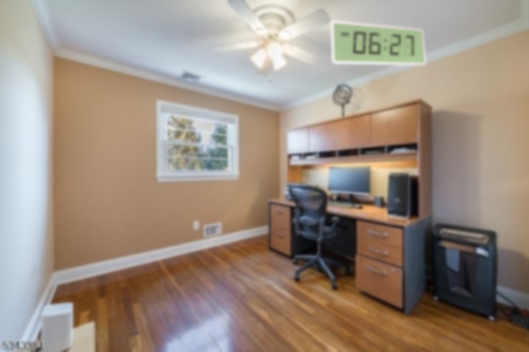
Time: 6h27
